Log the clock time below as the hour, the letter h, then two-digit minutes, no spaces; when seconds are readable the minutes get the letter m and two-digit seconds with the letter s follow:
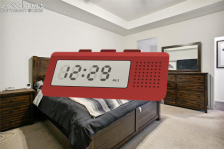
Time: 12h29
